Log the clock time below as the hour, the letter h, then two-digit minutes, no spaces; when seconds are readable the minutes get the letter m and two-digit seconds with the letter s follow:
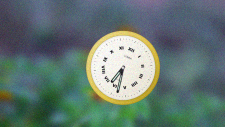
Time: 6h28
